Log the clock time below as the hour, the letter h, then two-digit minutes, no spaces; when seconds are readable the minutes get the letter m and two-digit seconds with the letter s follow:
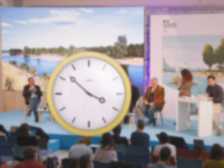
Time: 3h52
